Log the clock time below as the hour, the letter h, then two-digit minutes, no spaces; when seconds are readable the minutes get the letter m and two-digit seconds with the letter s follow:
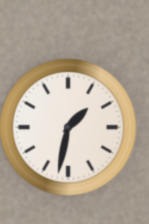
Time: 1h32
